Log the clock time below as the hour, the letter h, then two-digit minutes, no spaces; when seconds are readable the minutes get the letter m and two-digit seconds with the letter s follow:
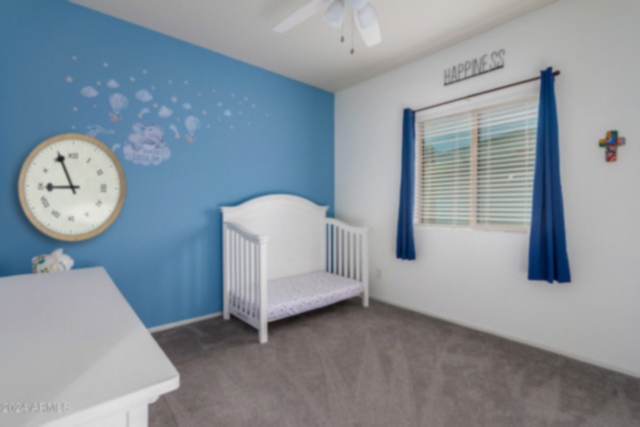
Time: 8h56
